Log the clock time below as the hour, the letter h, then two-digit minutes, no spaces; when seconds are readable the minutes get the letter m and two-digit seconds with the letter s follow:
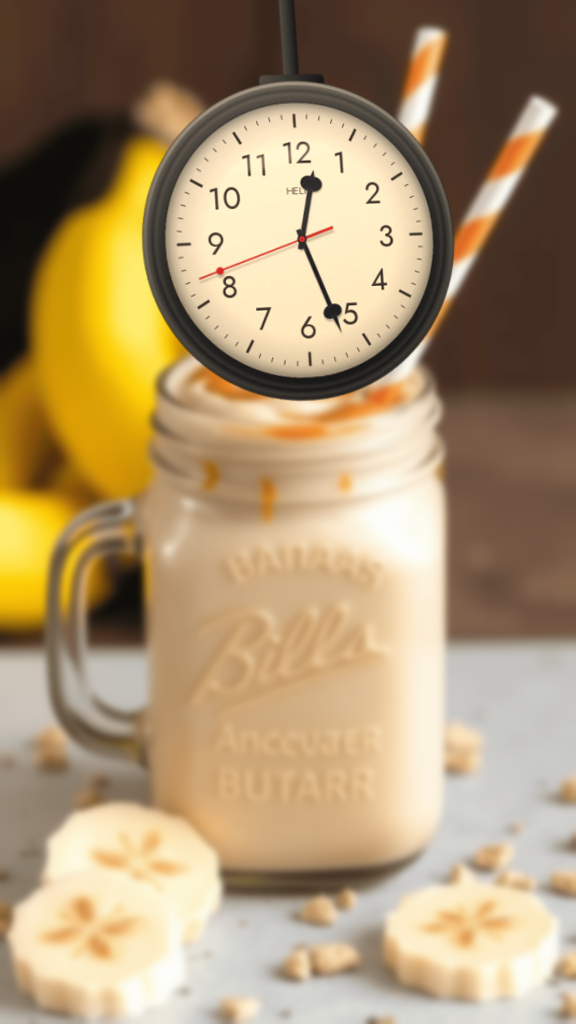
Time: 12h26m42s
